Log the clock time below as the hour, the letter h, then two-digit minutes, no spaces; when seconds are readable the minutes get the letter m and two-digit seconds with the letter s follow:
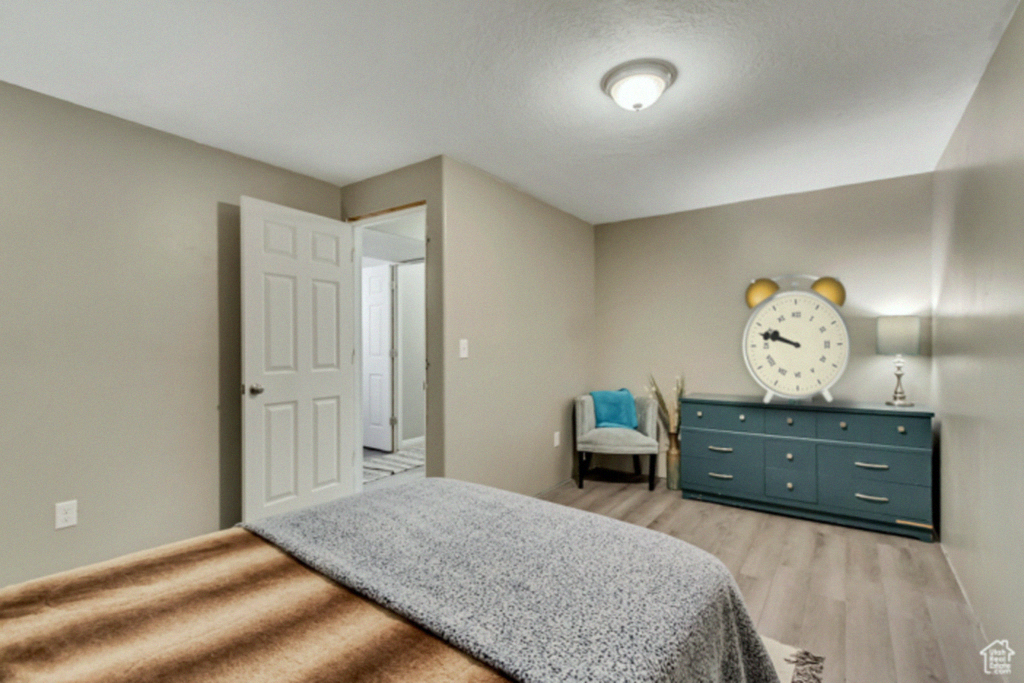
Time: 9h48
